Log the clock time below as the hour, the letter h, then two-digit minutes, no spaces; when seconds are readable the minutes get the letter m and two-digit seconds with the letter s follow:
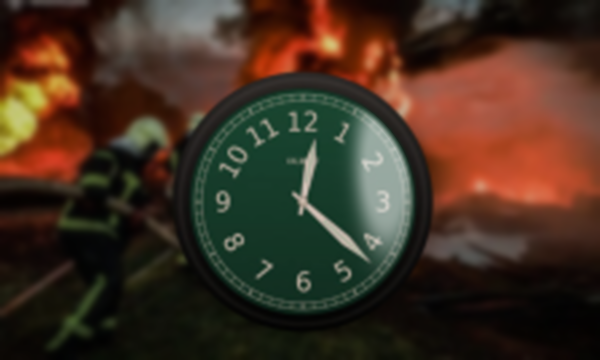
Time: 12h22
